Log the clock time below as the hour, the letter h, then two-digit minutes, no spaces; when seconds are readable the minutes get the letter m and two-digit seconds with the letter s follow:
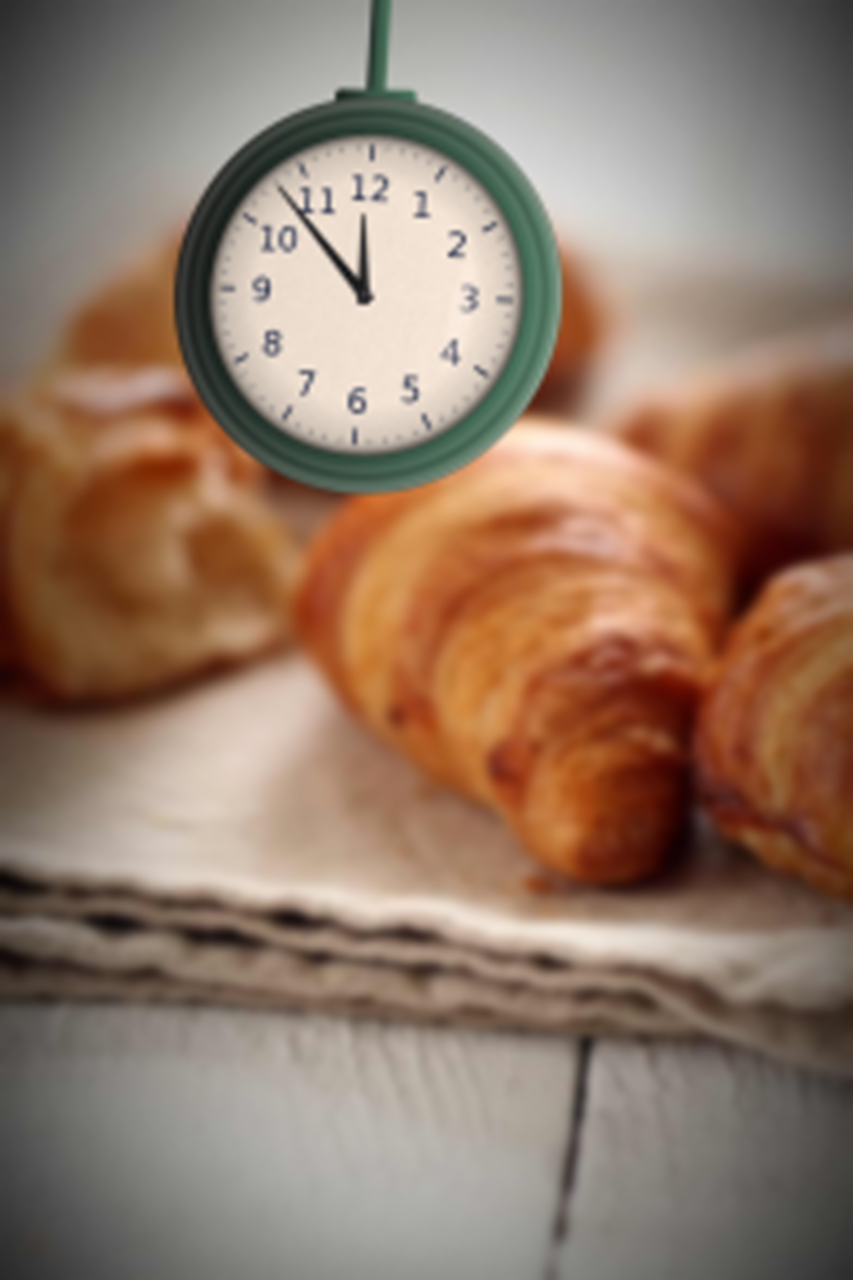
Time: 11h53
